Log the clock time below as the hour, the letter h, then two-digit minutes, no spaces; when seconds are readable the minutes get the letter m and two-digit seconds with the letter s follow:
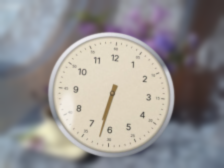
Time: 6h32
